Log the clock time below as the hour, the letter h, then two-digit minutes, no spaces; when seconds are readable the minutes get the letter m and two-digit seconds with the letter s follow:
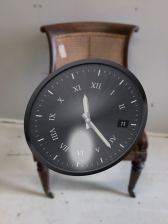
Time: 11h22
